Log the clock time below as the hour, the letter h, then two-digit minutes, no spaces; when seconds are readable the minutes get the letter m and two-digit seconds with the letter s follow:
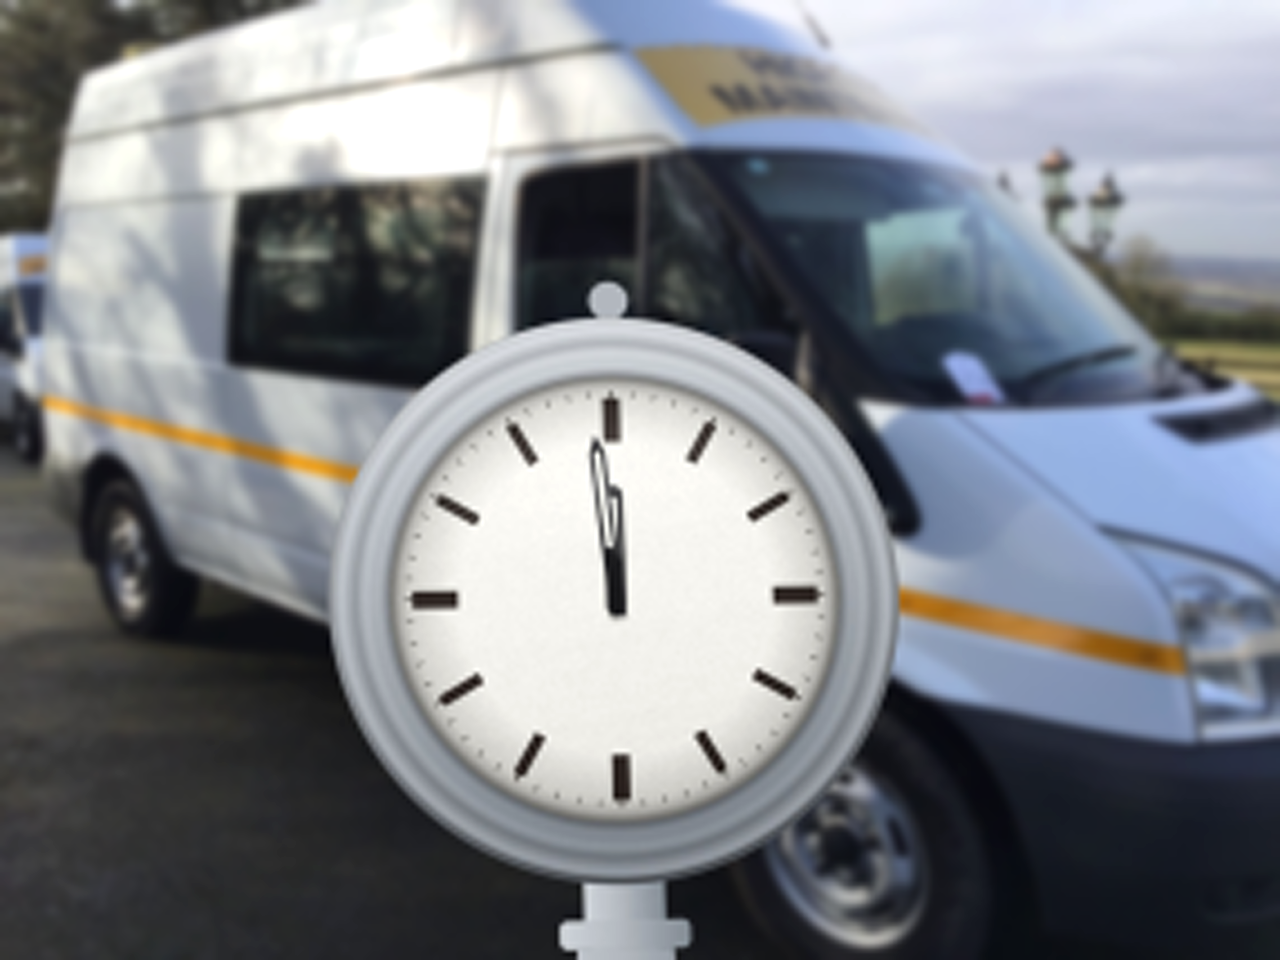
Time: 11h59
